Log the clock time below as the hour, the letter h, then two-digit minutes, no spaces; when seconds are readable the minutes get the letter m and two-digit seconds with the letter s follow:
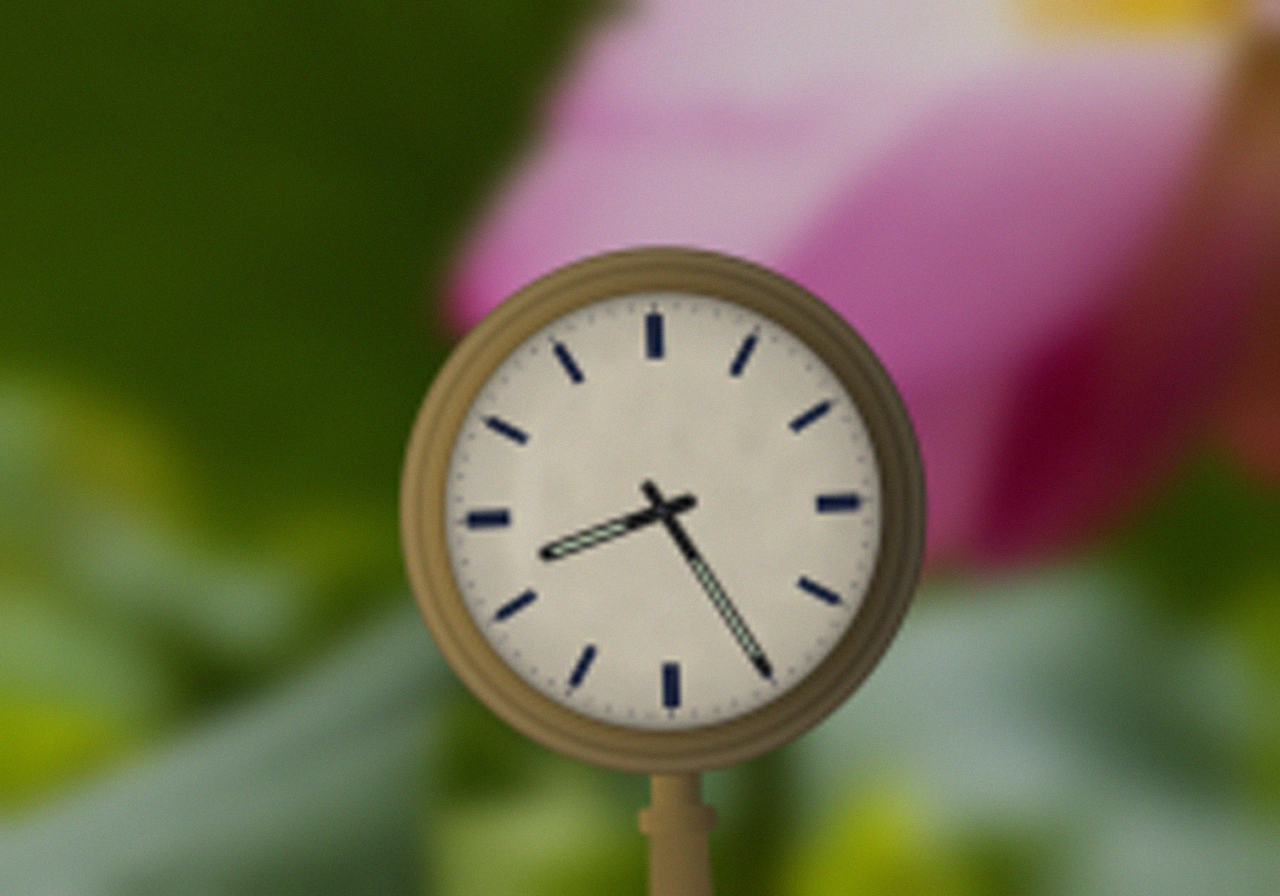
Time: 8h25
